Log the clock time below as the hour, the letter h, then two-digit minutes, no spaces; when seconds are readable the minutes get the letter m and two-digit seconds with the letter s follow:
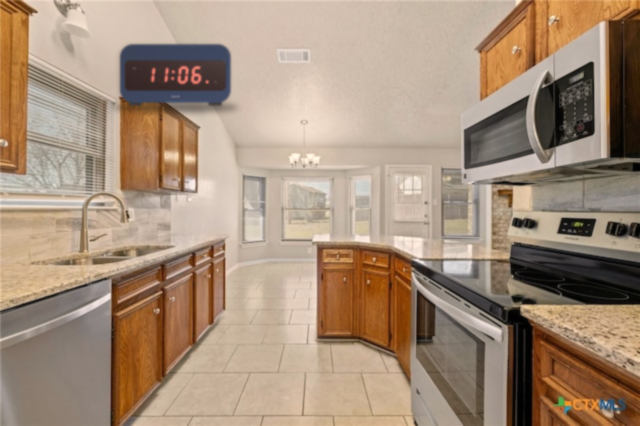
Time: 11h06
